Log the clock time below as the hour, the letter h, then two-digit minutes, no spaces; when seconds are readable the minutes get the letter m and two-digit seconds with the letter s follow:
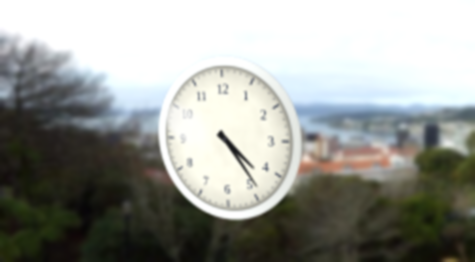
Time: 4h24
